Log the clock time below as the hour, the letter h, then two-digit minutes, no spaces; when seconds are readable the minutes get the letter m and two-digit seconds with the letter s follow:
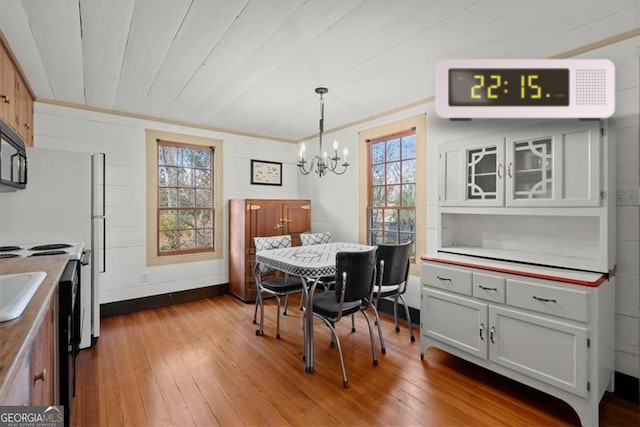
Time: 22h15
